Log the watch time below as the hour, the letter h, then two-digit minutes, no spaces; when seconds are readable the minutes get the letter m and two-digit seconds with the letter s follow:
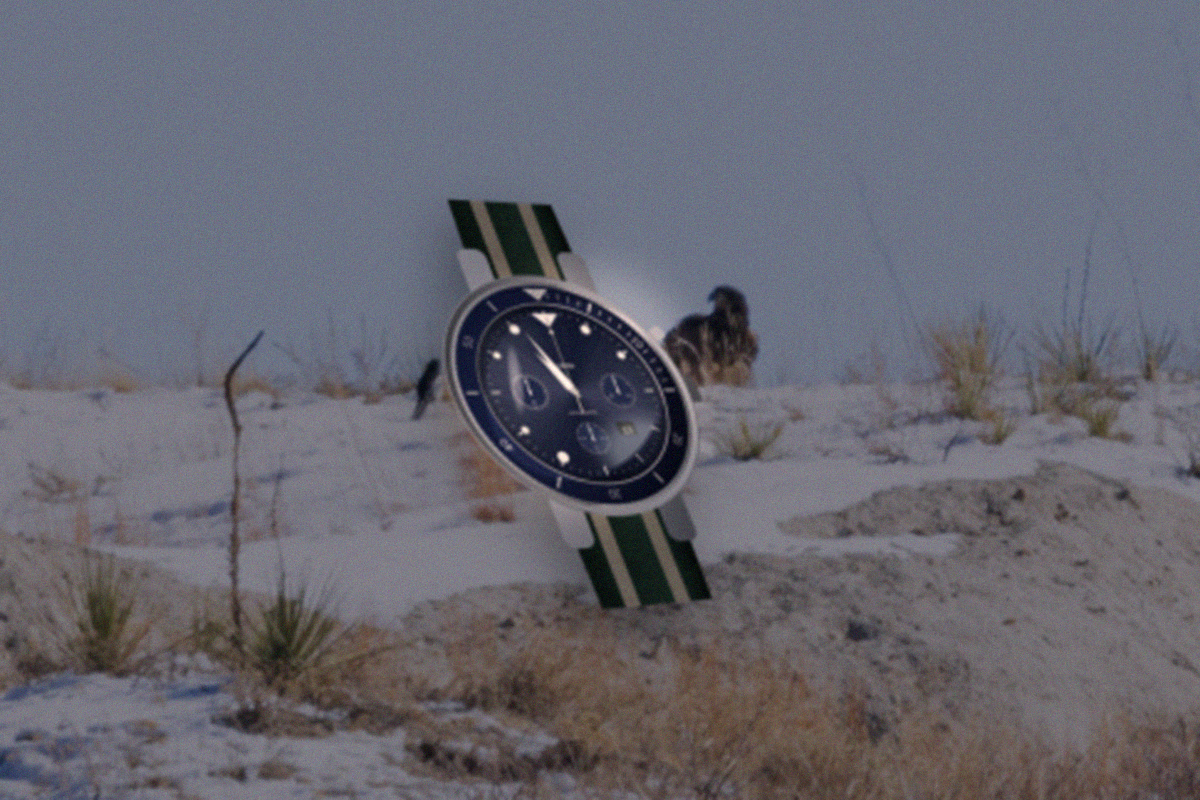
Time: 10h56
